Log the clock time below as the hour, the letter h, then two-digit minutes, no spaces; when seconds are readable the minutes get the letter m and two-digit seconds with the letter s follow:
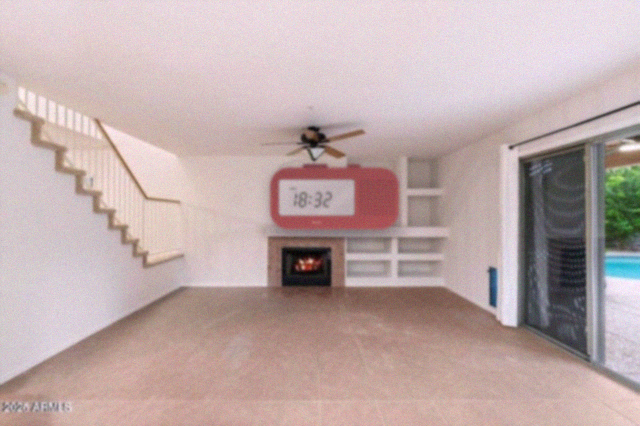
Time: 18h32
